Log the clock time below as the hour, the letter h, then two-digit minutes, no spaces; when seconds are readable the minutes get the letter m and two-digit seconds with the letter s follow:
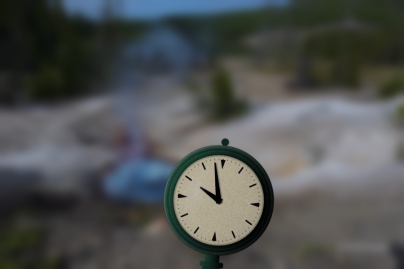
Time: 9h58
